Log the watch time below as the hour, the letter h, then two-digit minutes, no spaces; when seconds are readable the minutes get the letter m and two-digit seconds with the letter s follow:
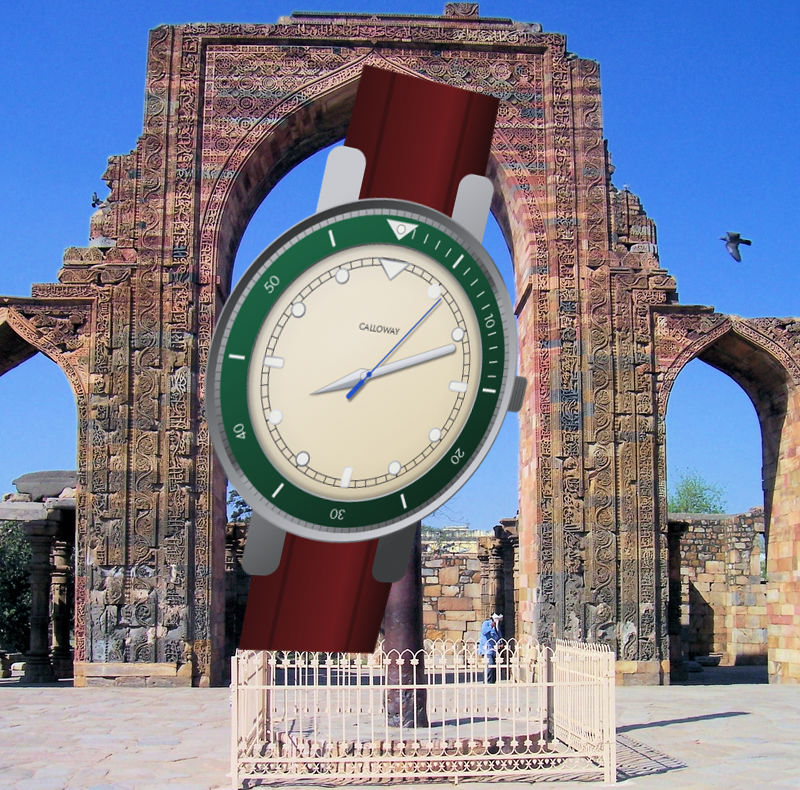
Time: 8h11m06s
